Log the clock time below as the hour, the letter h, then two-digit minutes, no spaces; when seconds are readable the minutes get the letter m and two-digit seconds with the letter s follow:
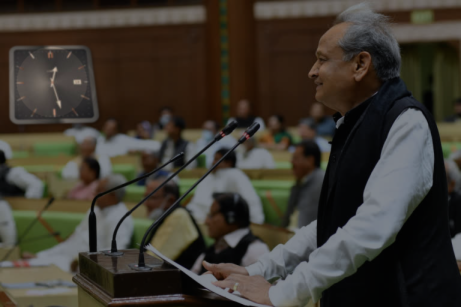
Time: 12h28
